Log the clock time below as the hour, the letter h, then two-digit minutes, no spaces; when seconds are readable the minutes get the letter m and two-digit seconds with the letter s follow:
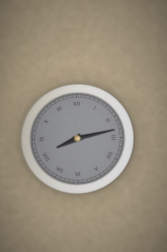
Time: 8h13
